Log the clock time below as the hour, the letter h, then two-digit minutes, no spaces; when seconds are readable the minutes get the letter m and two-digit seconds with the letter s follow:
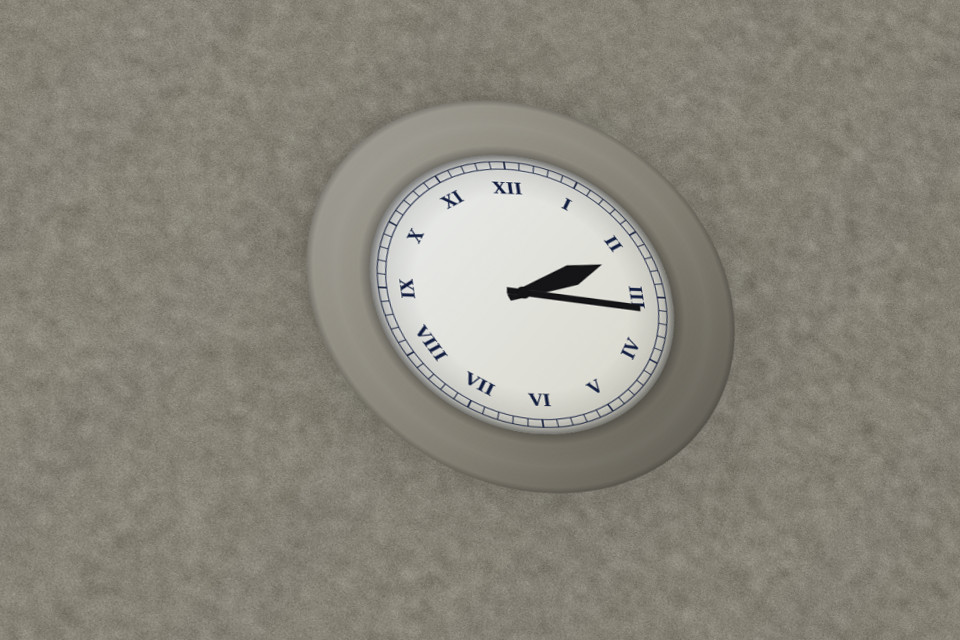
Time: 2h16
